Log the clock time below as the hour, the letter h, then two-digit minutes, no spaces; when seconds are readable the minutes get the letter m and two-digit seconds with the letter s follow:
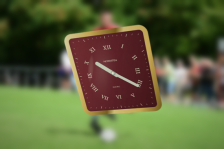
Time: 10h21
